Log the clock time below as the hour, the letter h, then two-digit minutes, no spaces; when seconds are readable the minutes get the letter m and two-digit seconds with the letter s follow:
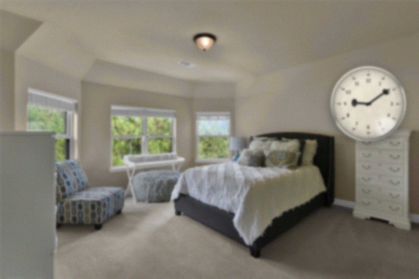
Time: 9h09
